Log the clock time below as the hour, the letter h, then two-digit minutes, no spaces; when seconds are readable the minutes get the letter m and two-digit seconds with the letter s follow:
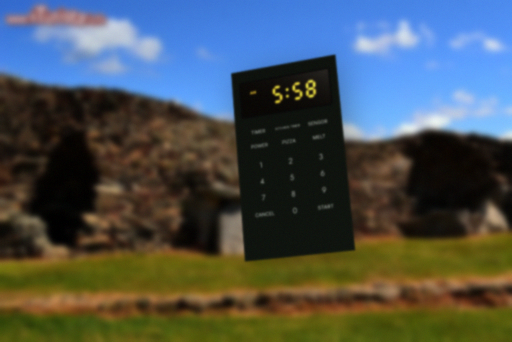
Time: 5h58
